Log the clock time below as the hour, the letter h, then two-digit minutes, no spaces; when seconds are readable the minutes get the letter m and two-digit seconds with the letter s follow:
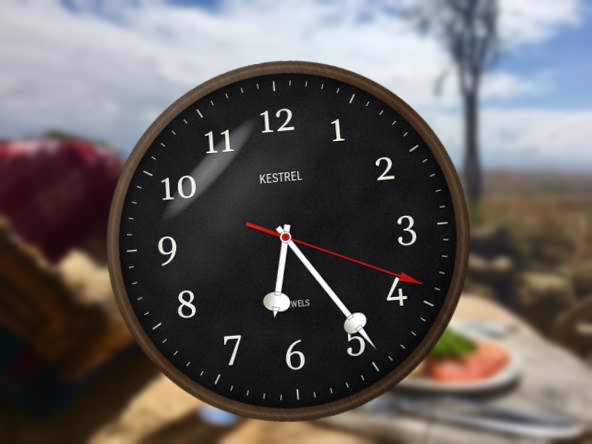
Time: 6h24m19s
